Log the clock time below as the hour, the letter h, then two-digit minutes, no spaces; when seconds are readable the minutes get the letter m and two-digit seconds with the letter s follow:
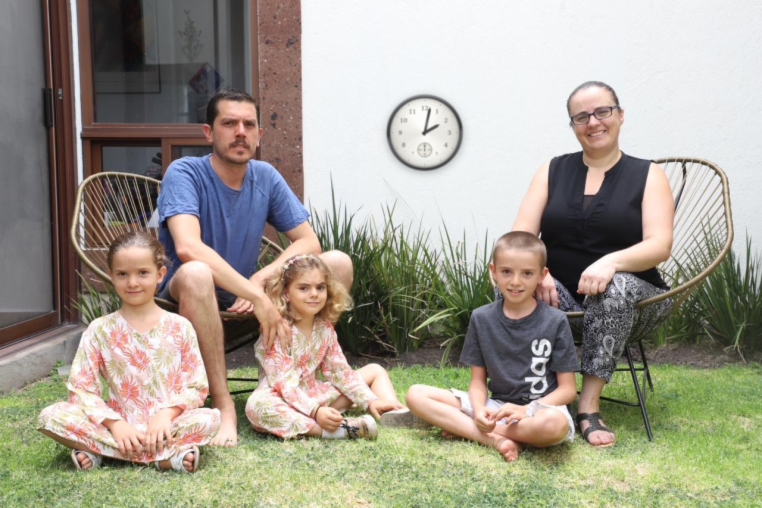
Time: 2h02
